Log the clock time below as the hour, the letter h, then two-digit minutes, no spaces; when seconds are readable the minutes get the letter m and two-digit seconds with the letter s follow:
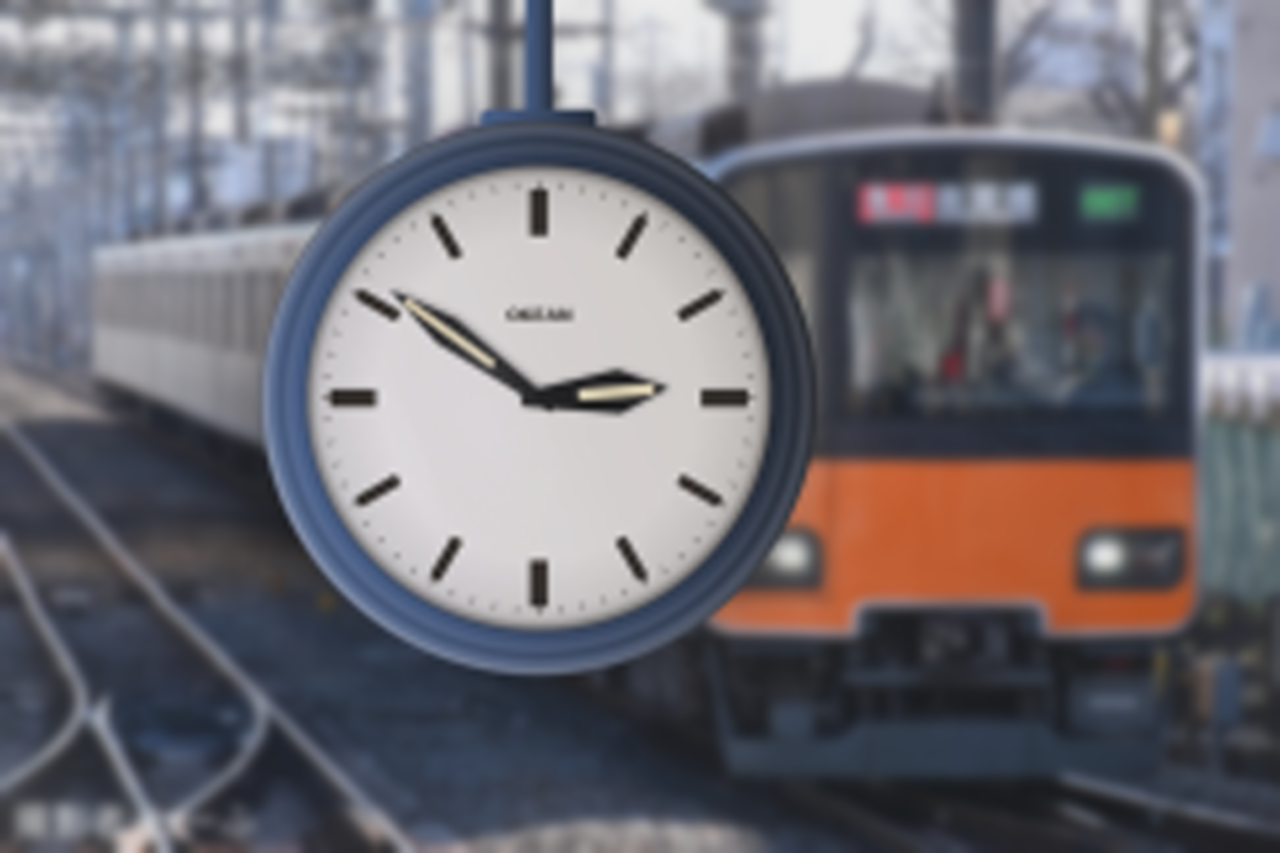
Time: 2h51
